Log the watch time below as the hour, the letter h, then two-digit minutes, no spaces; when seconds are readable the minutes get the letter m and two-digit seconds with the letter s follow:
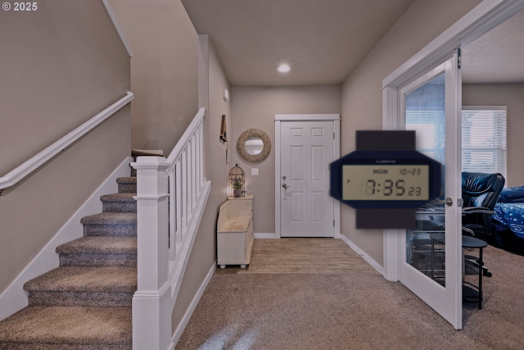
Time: 7h35m23s
